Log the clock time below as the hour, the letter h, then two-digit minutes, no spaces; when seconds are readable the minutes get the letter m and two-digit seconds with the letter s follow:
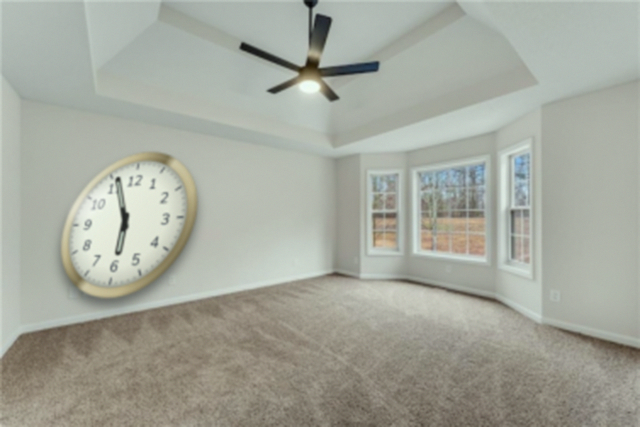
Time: 5h56
